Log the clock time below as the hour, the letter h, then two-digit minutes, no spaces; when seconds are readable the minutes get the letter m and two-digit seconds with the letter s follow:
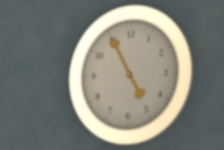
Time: 4h55
